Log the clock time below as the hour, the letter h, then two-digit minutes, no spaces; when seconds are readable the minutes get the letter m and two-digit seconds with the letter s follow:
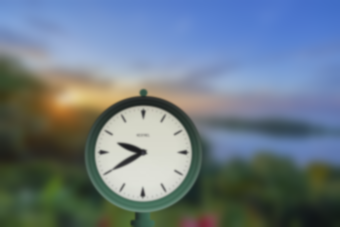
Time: 9h40
